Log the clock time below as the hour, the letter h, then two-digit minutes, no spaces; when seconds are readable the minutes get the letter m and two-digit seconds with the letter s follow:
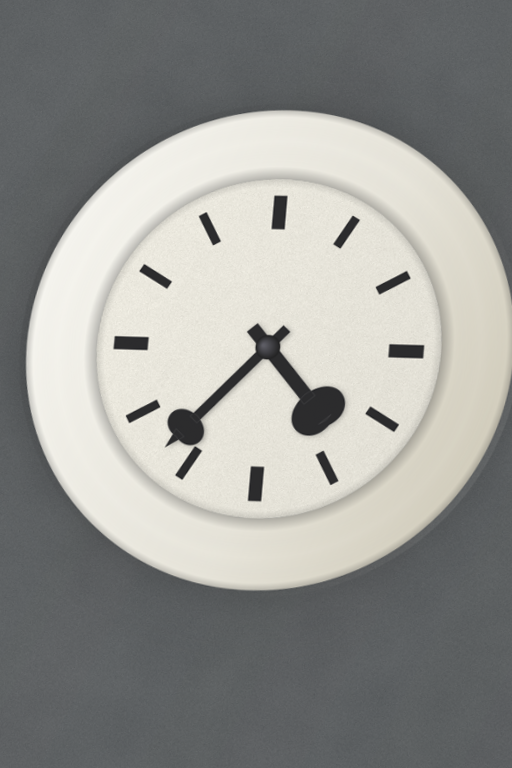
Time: 4h37
